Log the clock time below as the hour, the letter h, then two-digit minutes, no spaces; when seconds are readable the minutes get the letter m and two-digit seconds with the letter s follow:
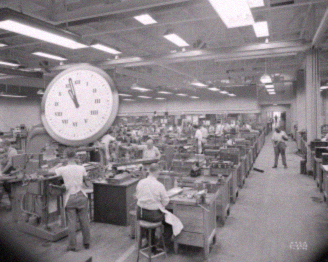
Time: 10h57
